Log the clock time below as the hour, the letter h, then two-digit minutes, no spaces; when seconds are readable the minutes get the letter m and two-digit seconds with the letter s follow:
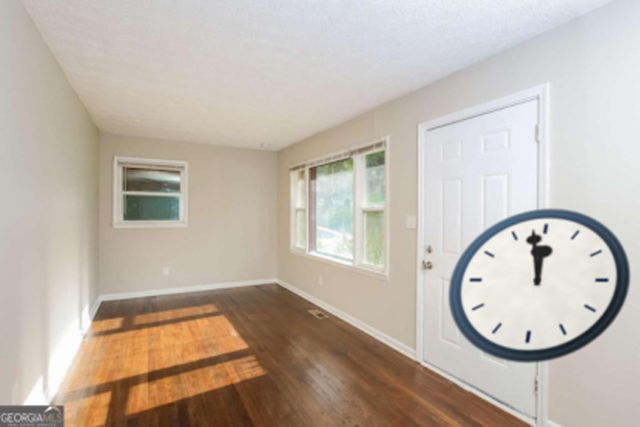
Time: 11h58
